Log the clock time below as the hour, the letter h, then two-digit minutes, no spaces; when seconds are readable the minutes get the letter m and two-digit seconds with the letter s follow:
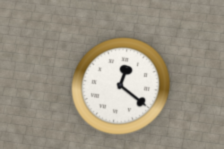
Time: 12h20
